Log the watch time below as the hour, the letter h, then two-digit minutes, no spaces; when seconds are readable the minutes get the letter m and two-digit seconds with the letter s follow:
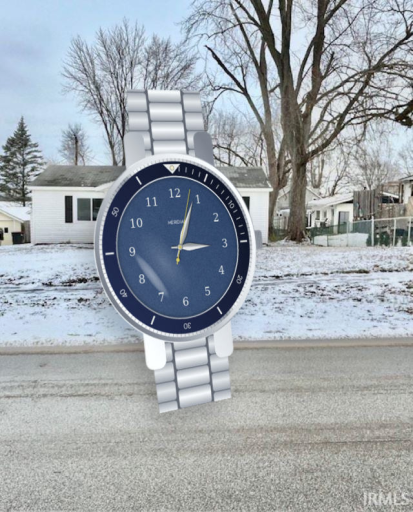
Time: 3h04m03s
